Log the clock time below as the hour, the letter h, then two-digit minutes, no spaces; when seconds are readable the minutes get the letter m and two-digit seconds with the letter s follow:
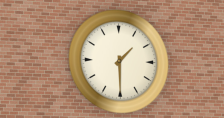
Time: 1h30
